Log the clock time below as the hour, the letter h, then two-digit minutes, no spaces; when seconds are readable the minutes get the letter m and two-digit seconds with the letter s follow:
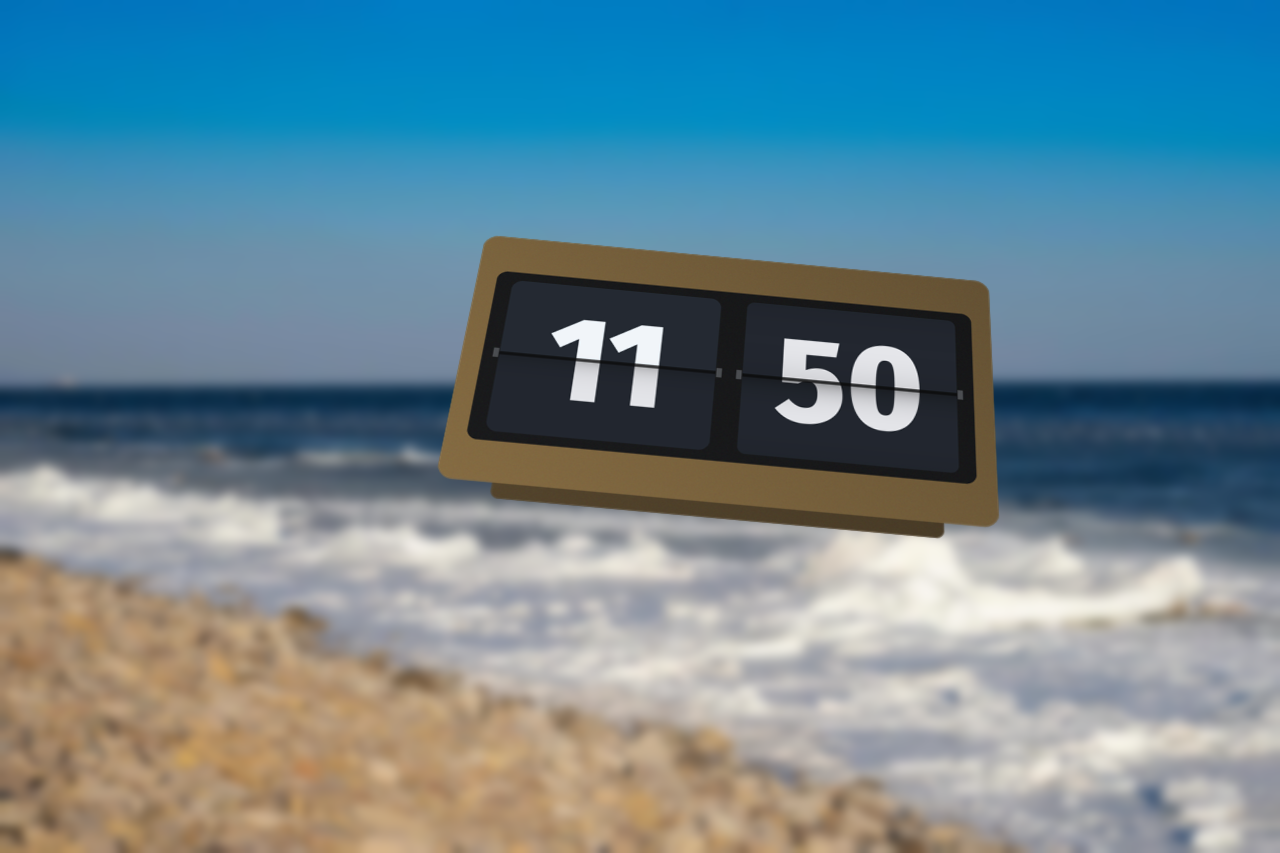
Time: 11h50
